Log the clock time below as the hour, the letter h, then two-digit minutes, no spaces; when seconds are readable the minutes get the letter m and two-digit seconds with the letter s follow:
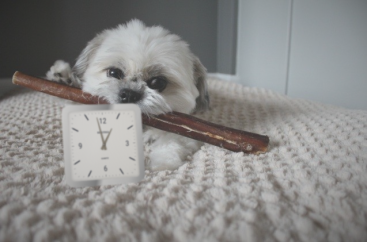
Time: 12h58
